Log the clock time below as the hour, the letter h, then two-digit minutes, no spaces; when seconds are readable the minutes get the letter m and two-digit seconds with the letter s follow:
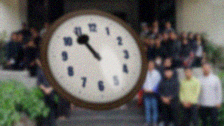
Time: 10h54
